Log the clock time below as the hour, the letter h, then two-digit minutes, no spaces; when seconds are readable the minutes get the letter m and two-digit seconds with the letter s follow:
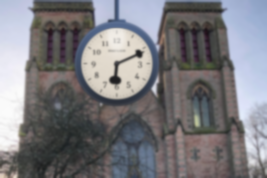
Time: 6h11
